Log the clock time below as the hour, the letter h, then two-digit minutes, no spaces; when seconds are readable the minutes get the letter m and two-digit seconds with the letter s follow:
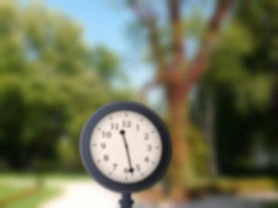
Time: 11h28
